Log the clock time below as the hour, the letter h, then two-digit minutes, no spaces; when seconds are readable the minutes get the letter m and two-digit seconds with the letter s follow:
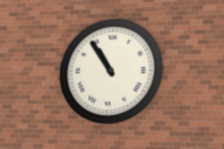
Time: 10h54
